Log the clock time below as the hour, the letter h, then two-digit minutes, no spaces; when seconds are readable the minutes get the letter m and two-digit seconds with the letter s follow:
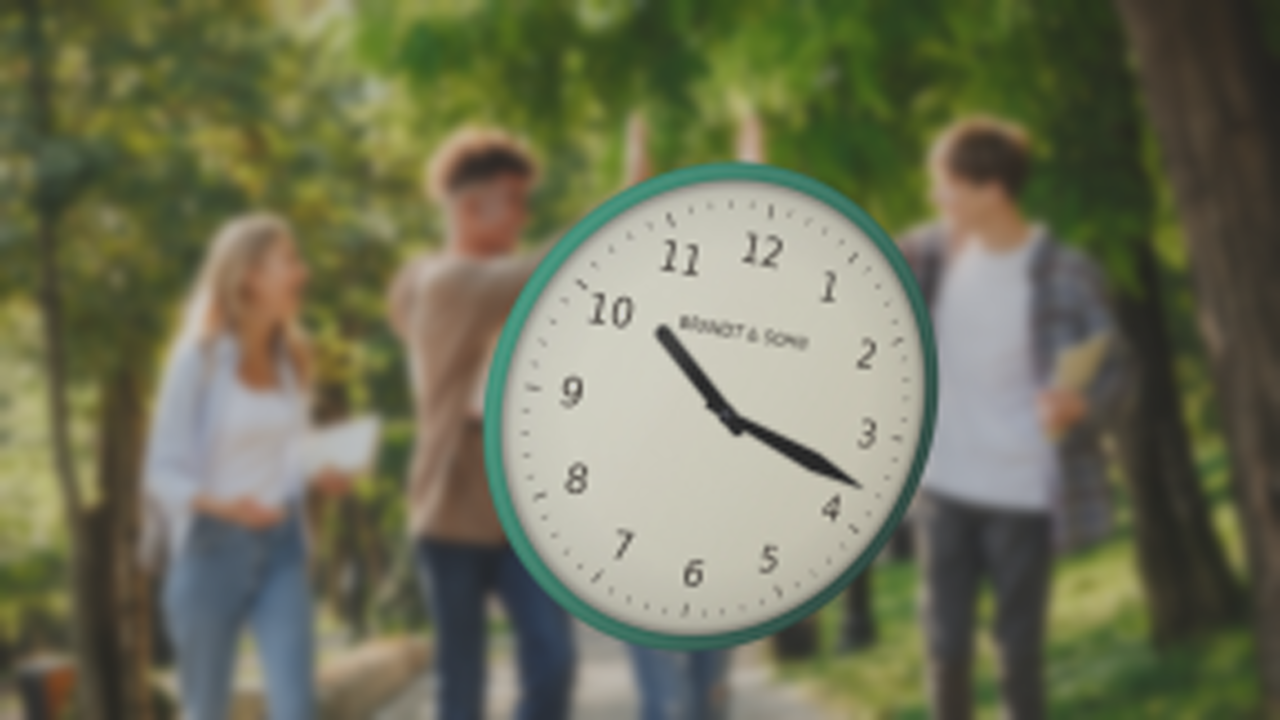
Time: 10h18
